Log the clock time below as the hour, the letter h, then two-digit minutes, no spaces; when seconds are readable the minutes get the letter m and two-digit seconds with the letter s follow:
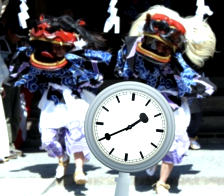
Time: 1h40
